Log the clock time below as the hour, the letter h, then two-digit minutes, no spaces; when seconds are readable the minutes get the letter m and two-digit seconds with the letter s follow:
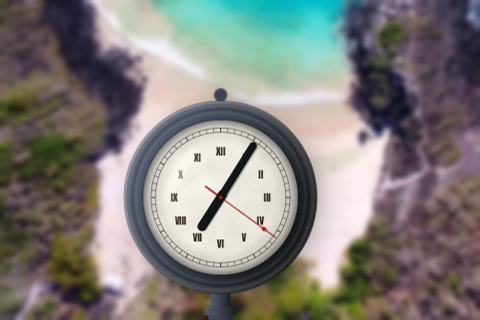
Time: 7h05m21s
